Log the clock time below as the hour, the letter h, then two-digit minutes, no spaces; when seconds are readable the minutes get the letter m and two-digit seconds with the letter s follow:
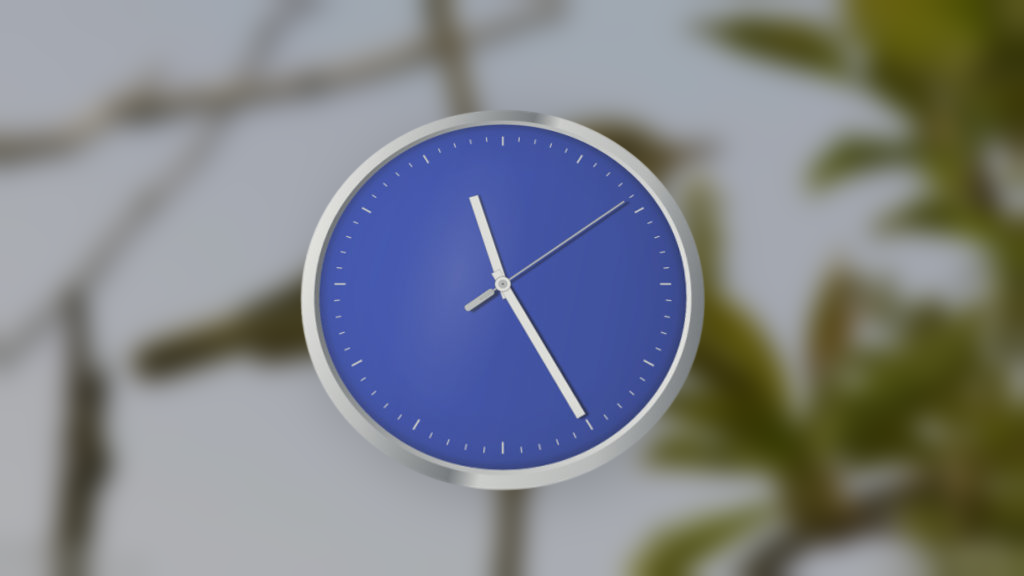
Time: 11h25m09s
